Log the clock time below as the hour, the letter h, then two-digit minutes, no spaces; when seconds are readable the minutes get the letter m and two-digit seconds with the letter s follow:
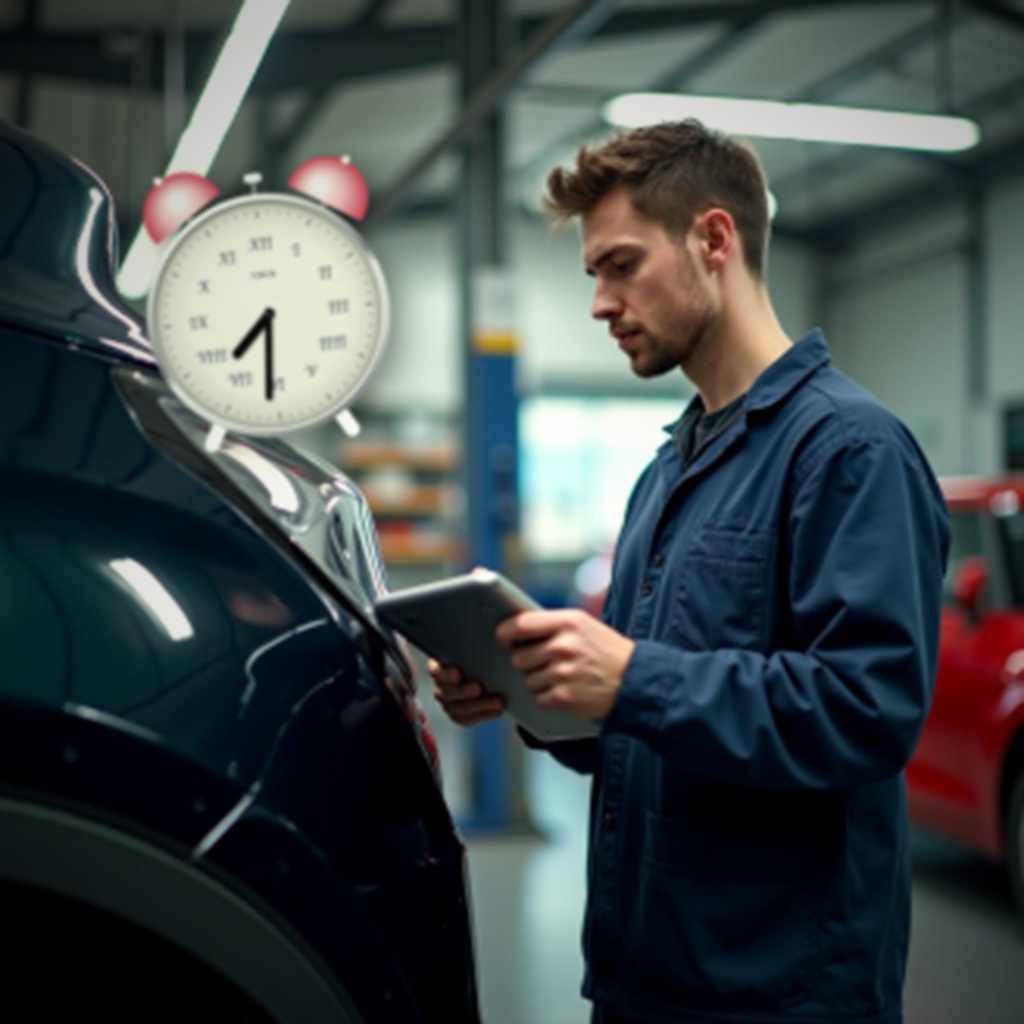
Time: 7h31
